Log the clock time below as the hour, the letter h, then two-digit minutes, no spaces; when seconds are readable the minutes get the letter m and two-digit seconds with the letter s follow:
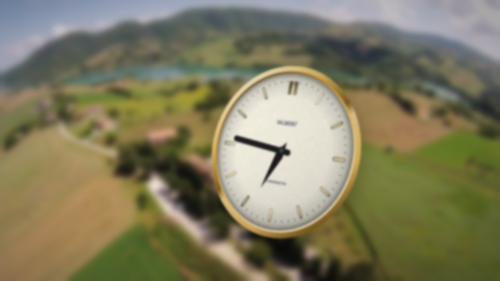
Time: 6h46
